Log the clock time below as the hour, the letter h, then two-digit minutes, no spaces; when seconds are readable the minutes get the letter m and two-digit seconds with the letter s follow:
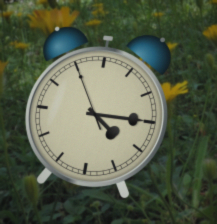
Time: 4h14m55s
